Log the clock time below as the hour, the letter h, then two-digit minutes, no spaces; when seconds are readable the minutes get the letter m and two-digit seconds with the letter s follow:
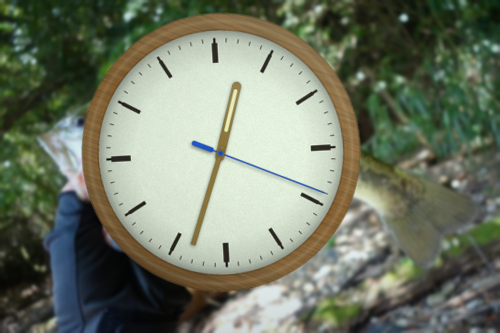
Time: 12h33m19s
